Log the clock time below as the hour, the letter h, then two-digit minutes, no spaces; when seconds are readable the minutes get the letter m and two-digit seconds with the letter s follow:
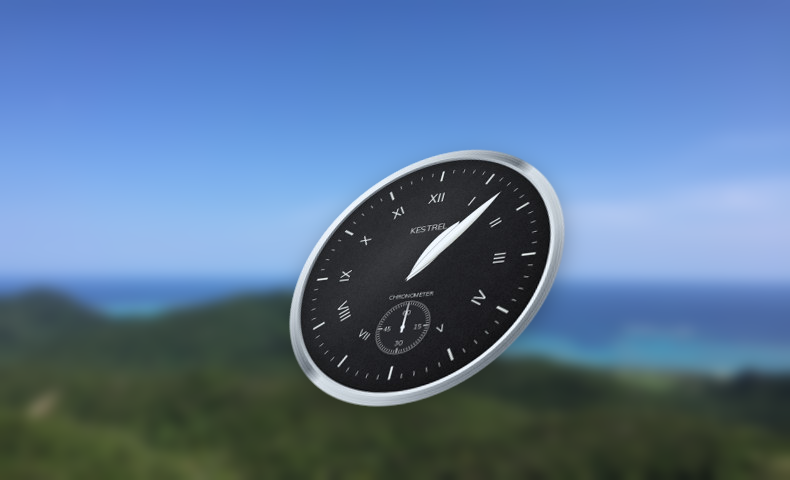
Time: 1h07
